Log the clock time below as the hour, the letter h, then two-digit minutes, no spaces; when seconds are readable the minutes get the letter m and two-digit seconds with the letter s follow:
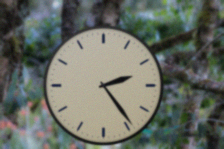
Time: 2h24
